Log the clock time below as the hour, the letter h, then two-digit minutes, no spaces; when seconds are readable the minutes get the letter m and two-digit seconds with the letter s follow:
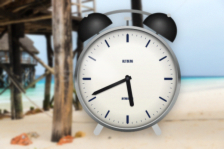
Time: 5h41
